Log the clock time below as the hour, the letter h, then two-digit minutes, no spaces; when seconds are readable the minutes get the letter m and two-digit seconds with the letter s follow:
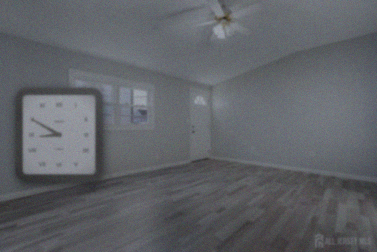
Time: 8h50
